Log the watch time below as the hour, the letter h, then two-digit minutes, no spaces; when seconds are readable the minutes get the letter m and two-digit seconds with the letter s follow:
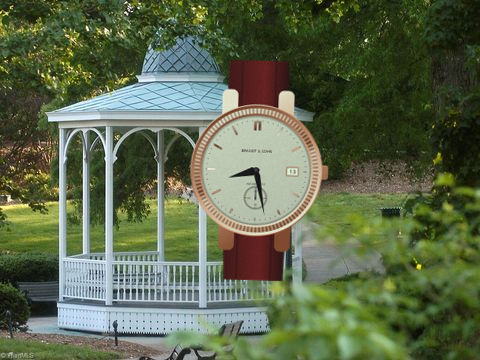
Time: 8h28
